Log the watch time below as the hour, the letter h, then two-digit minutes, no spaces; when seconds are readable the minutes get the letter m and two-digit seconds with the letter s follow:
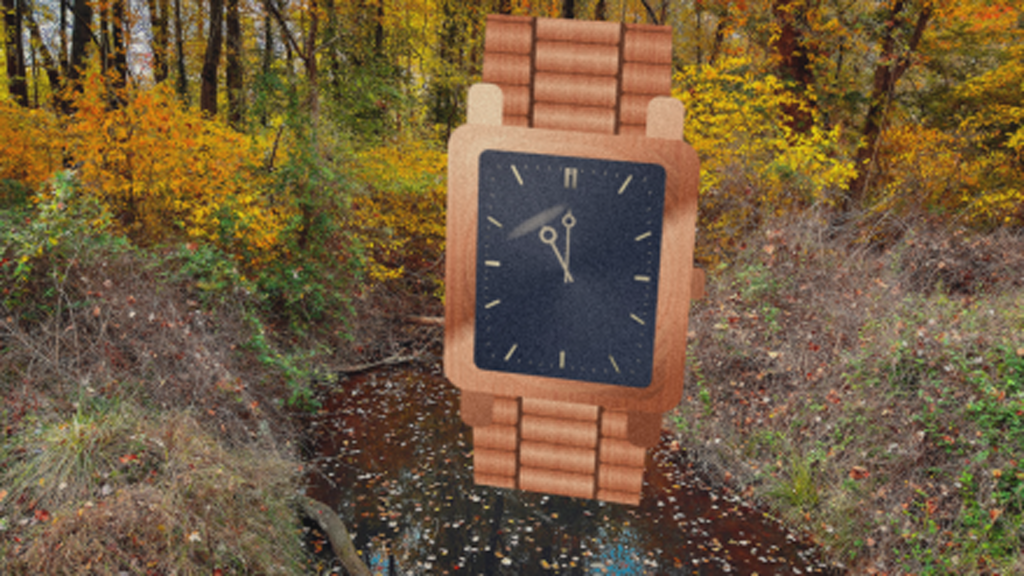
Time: 11h00
